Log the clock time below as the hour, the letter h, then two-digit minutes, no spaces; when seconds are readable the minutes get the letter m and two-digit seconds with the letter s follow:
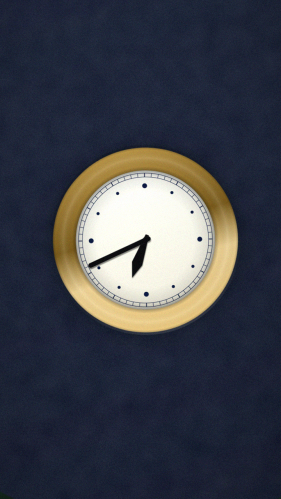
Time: 6h41
